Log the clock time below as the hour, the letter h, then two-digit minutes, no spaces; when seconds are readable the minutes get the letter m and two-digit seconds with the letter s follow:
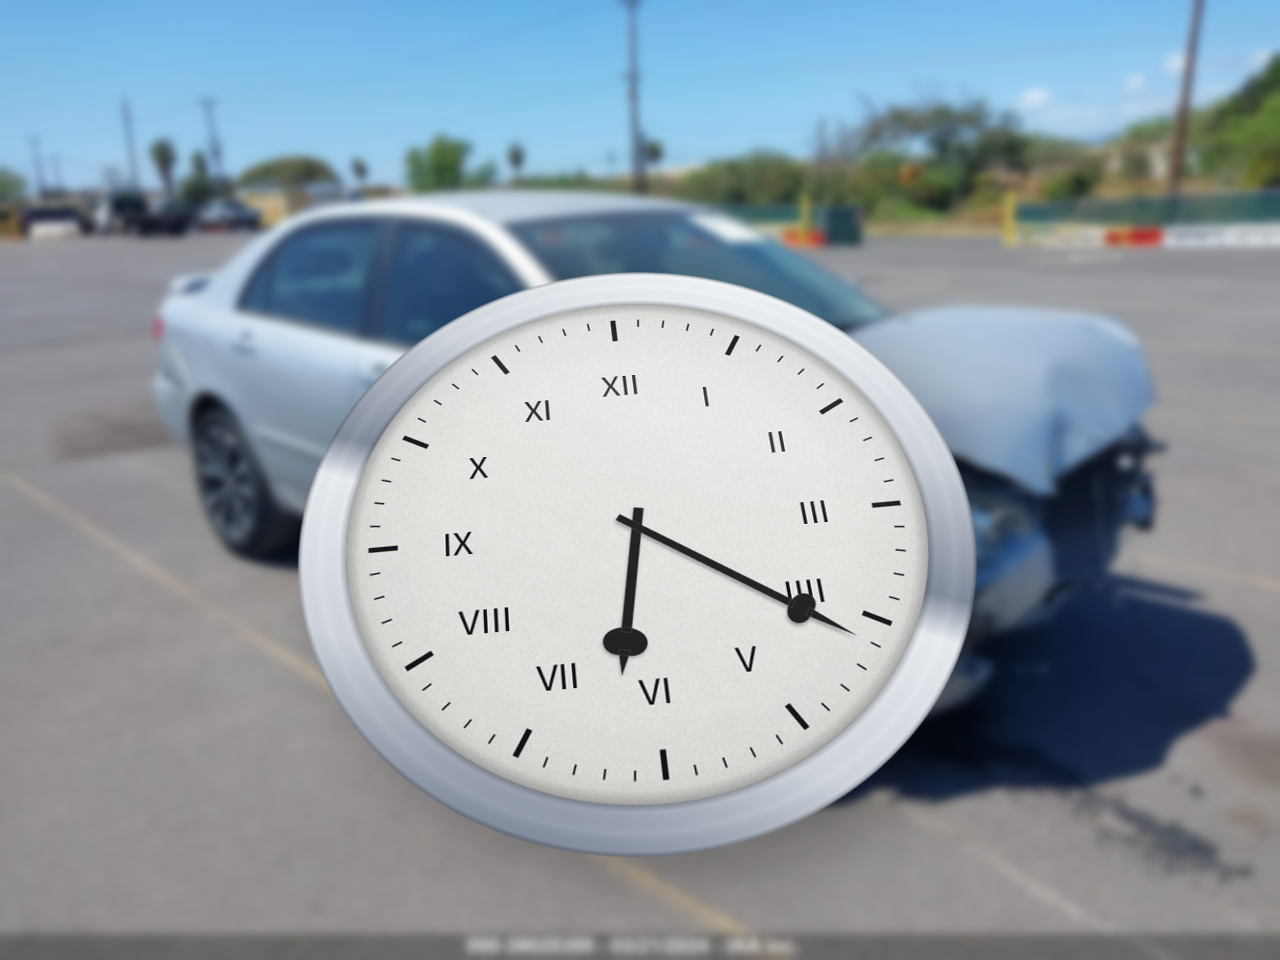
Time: 6h21
